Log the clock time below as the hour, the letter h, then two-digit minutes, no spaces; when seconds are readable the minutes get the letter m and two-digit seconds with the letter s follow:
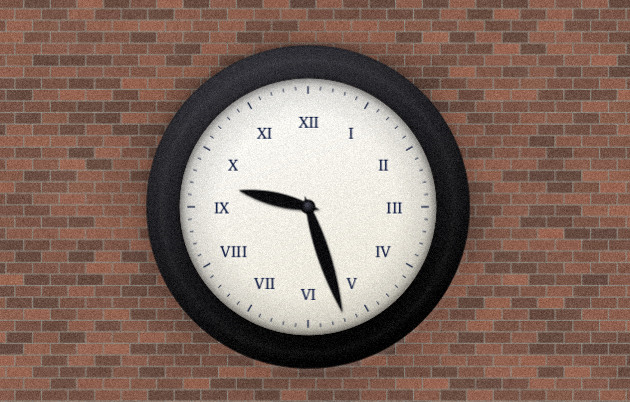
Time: 9h27
